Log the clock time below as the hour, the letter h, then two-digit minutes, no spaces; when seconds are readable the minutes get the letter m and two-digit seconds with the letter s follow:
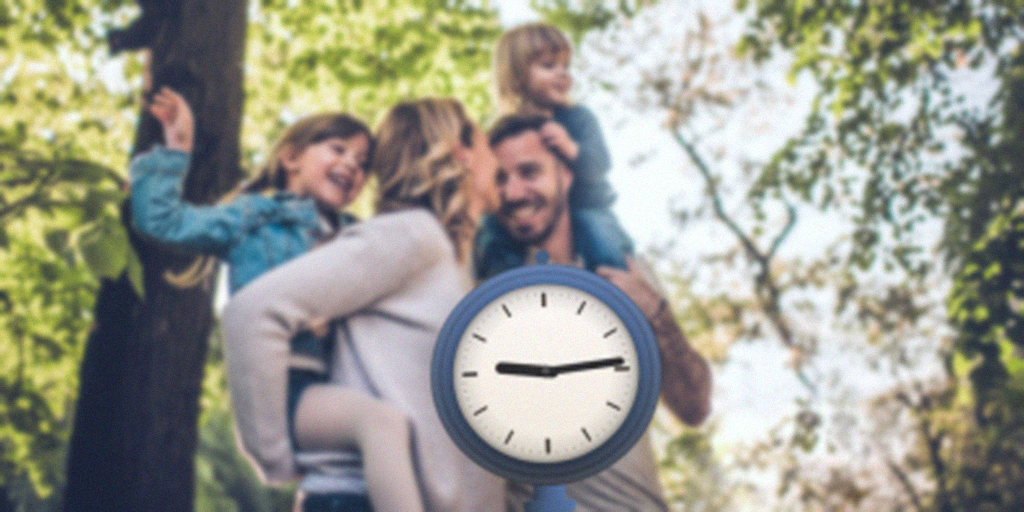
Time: 9h14
